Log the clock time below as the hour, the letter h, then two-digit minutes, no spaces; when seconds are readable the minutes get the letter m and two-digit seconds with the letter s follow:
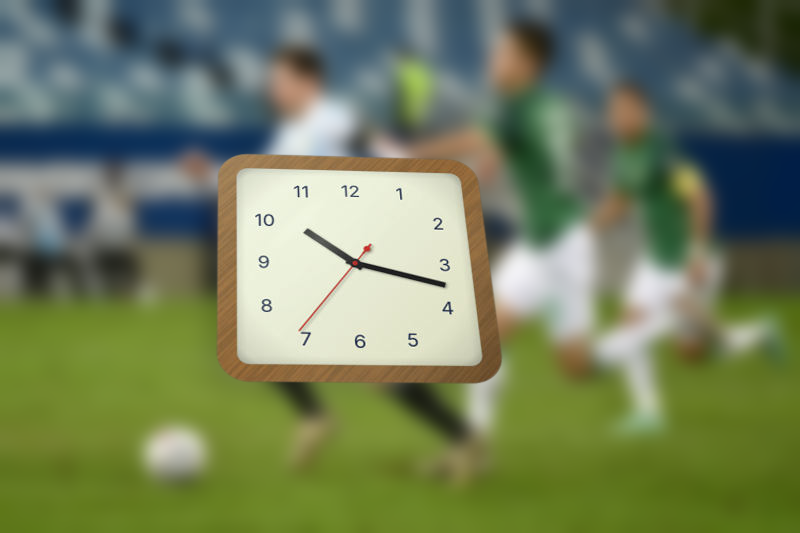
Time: 10h17m36s
